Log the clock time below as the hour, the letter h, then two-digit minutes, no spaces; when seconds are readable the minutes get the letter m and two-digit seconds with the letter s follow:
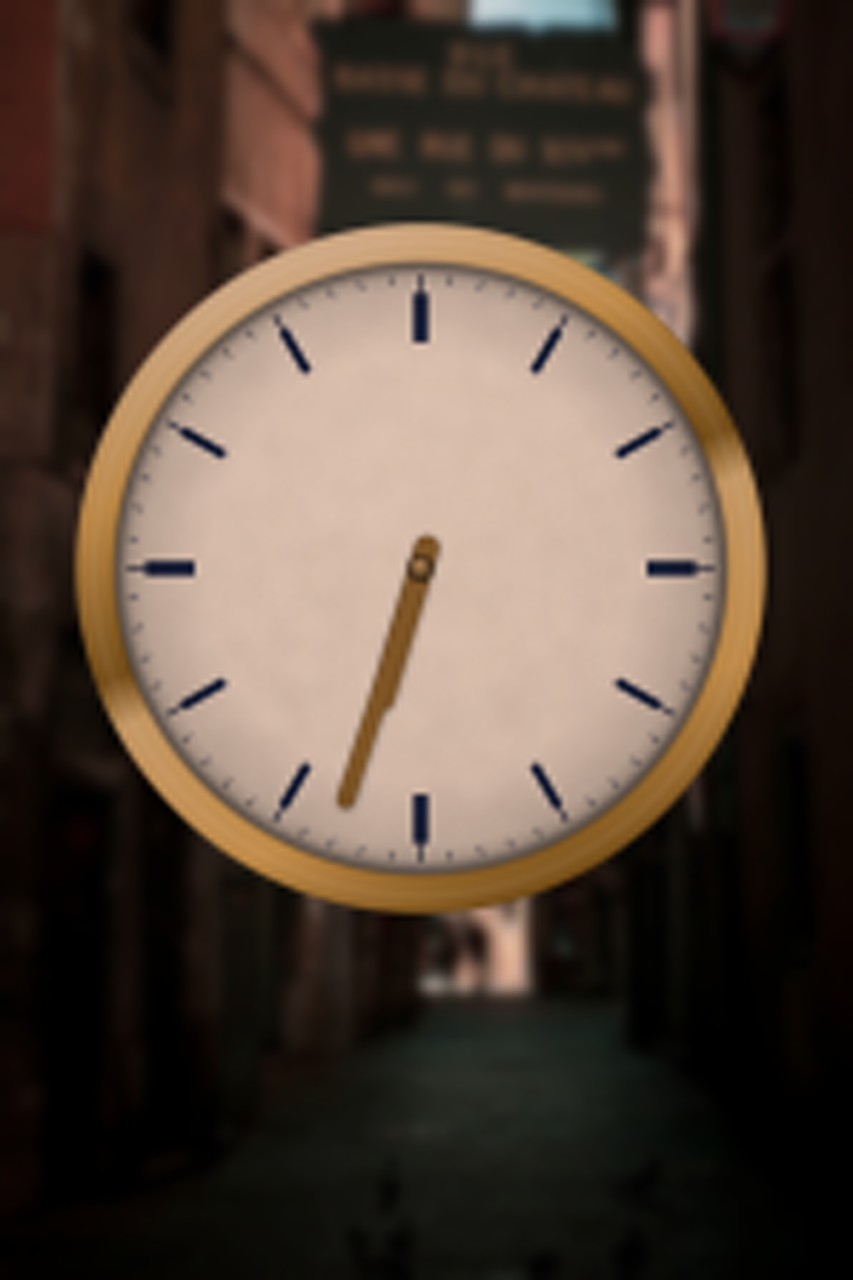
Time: 6h33
